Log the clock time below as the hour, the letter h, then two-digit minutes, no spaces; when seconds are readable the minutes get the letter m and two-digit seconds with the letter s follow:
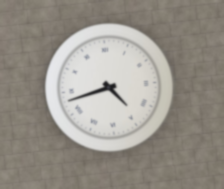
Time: 4h43
